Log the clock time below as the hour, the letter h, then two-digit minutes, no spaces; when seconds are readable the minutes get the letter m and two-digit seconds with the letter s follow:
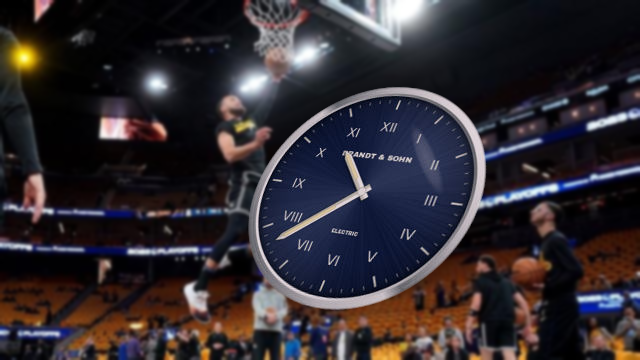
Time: 10h38
